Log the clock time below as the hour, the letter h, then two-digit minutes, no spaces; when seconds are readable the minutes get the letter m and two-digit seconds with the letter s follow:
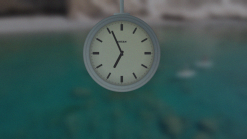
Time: 6h56
